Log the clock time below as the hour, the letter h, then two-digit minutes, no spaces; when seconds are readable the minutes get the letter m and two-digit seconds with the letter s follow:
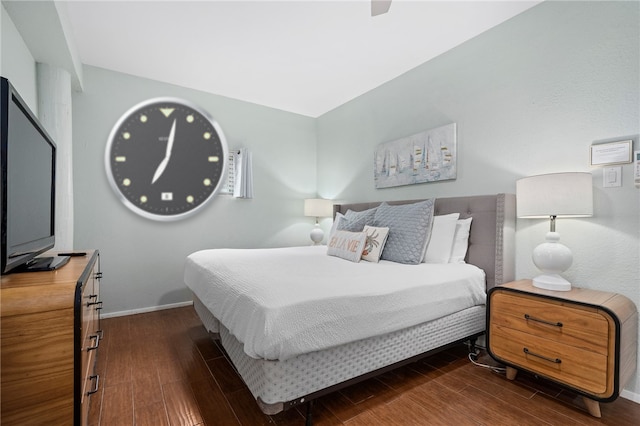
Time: 7h02
